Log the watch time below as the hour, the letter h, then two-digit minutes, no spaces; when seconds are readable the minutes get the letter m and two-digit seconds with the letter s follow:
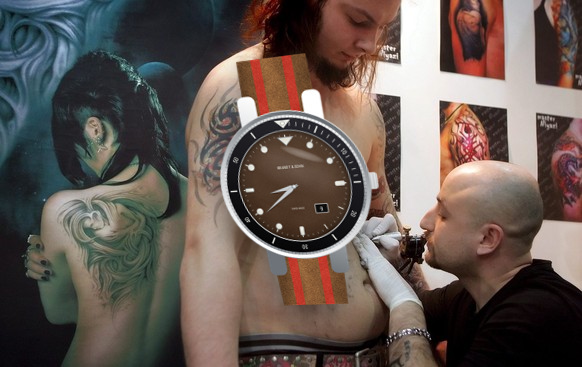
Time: 8h39
